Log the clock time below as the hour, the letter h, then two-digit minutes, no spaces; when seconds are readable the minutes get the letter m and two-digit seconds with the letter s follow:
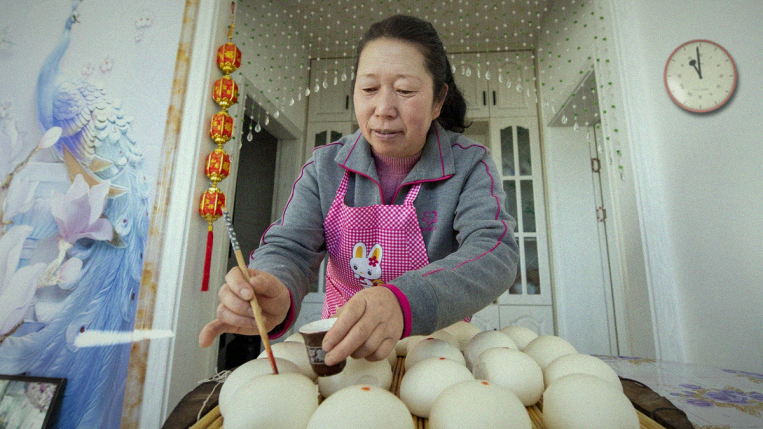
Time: 10h59
